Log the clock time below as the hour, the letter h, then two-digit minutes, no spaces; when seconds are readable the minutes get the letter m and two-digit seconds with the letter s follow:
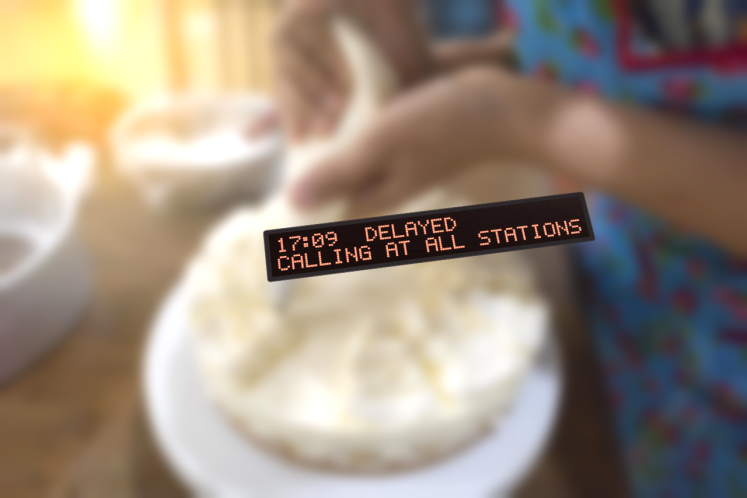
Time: 17h09
